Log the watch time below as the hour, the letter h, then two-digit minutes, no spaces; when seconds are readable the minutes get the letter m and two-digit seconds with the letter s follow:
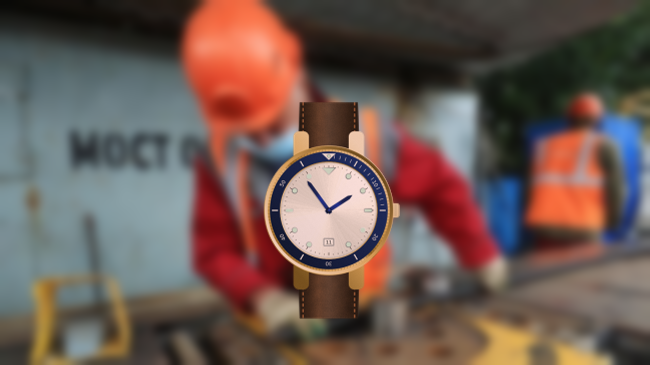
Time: 1h54
